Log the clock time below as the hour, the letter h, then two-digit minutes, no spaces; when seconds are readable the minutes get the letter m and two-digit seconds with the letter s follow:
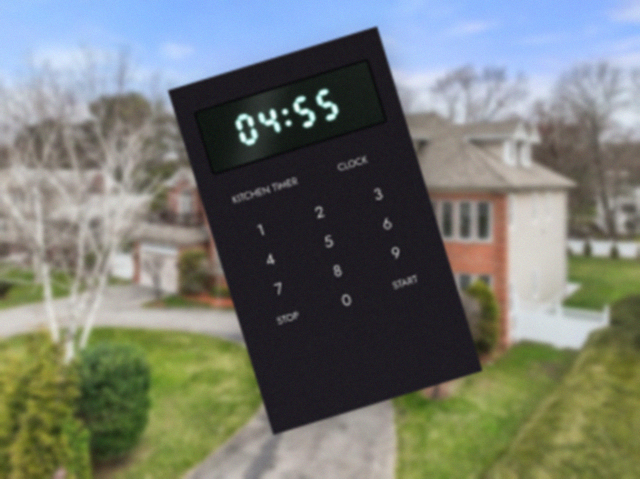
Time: 4h55
